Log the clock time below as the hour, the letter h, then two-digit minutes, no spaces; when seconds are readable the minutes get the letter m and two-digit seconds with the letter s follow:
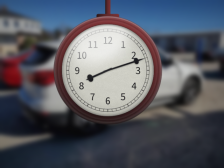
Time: 8h12
